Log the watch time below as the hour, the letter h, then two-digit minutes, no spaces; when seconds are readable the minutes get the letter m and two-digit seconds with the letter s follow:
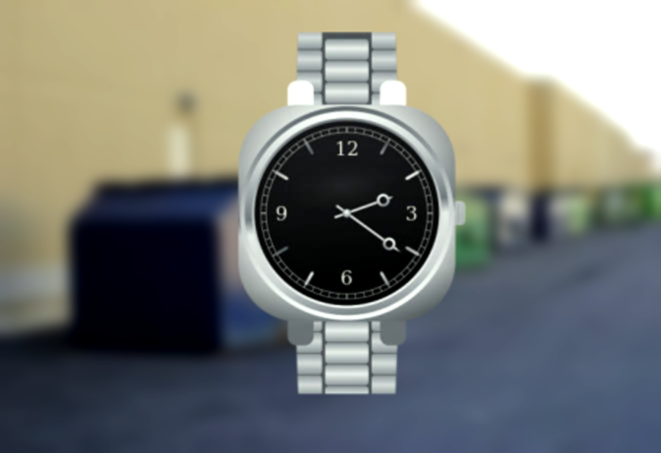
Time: 2h21
